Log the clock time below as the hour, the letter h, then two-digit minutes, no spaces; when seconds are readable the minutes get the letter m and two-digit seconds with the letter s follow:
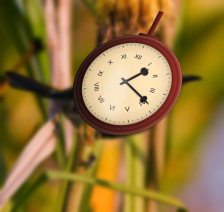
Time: 1h19
